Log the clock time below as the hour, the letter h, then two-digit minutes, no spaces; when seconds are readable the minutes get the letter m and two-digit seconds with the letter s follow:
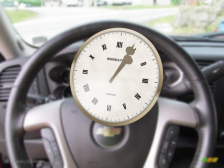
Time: 1h04
